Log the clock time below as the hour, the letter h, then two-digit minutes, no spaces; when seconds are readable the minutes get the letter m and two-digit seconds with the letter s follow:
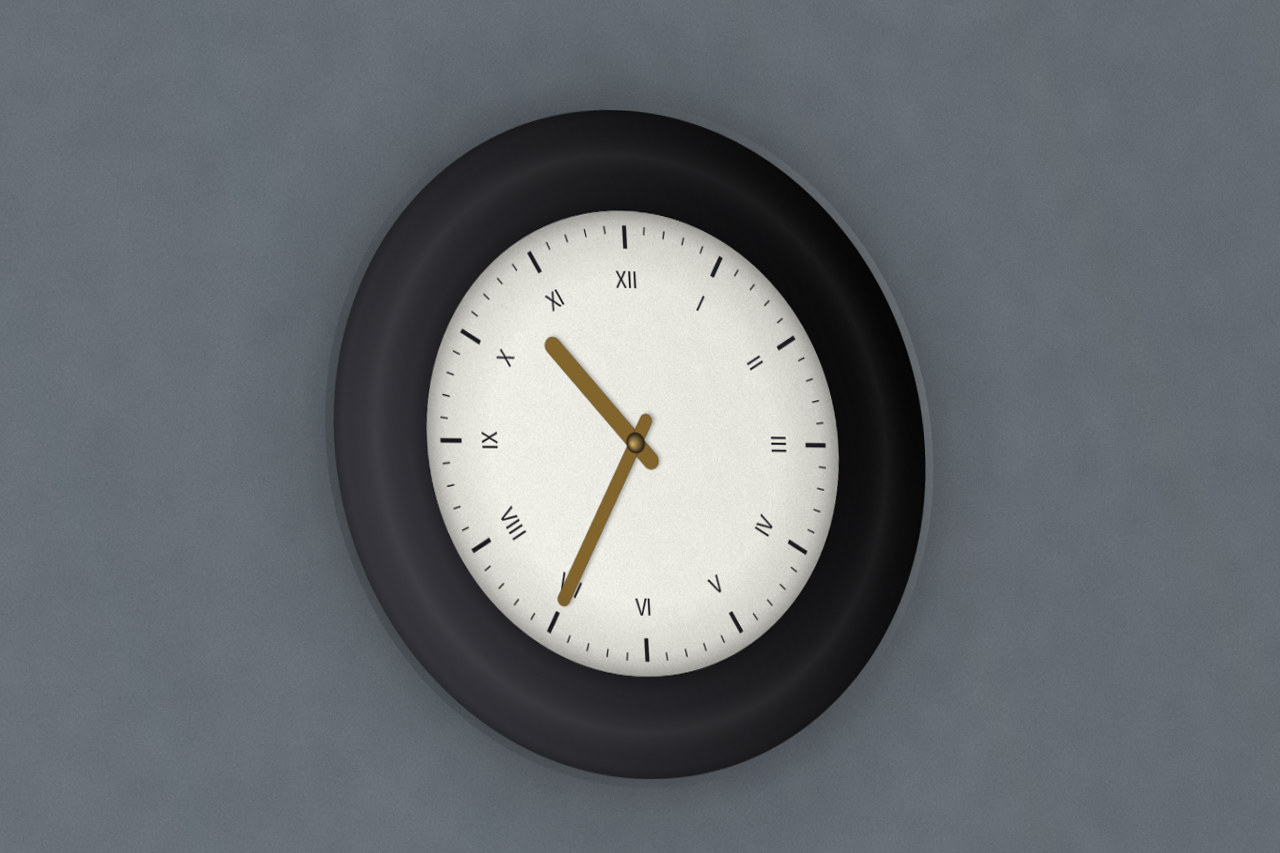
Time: 10h35
